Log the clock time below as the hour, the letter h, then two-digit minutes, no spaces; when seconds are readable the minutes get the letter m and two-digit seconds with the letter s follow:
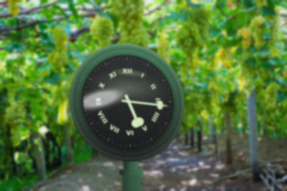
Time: 5h16
